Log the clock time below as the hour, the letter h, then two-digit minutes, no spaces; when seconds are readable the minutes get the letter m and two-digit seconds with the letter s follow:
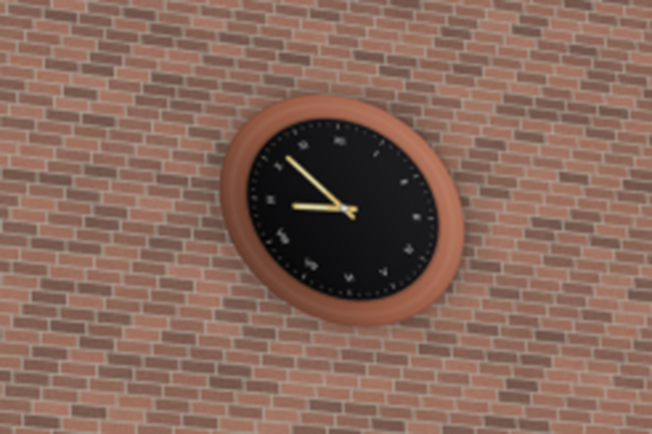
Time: 8h52
